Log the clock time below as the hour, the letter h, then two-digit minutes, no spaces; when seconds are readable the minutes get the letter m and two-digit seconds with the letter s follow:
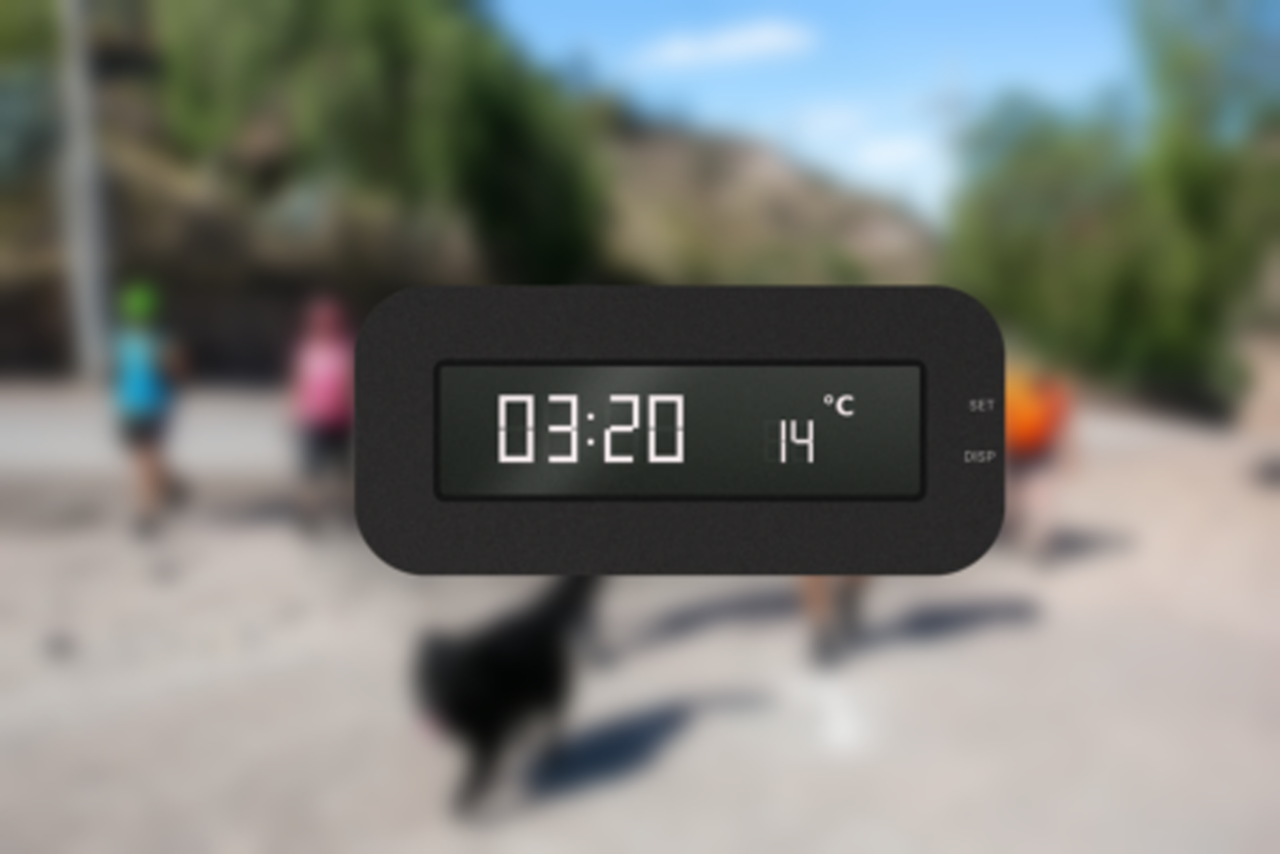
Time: 3h20
